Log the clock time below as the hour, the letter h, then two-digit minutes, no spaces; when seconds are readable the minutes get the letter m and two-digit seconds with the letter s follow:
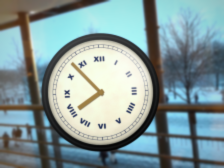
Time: 7h53
